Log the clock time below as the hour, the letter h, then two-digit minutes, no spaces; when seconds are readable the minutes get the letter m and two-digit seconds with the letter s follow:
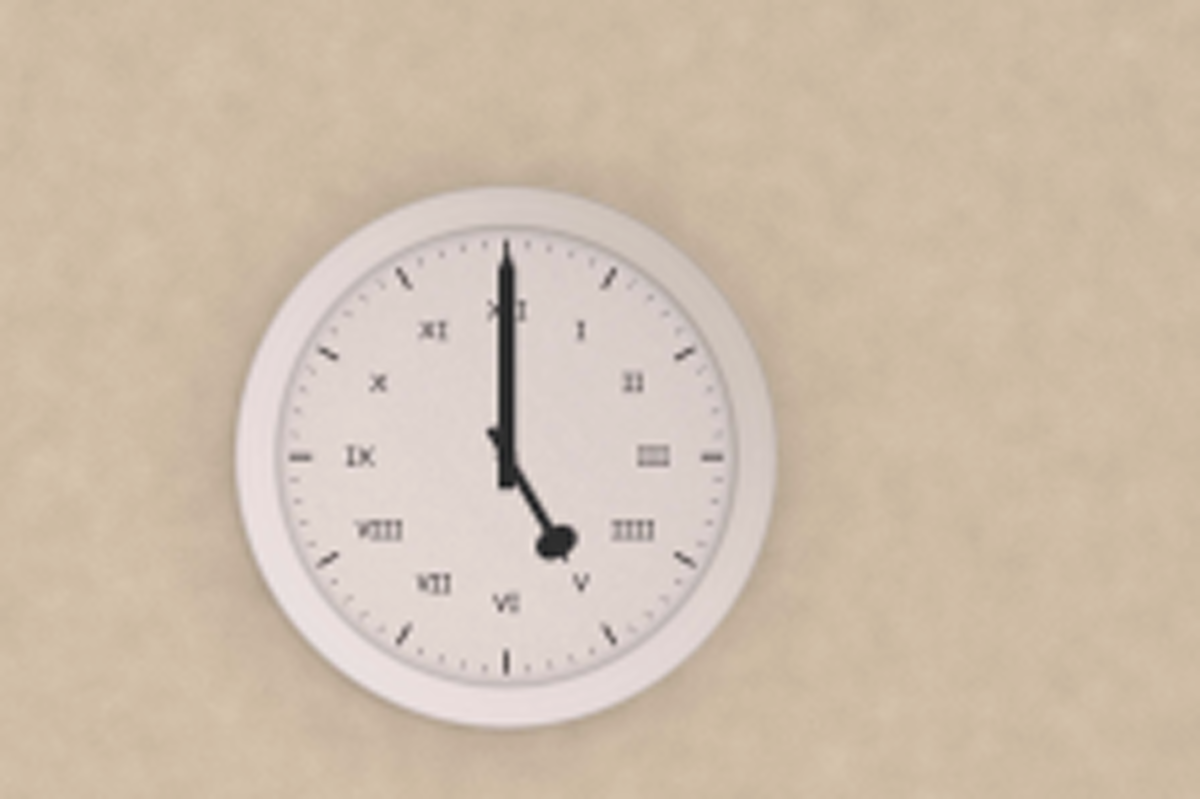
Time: 5h00
